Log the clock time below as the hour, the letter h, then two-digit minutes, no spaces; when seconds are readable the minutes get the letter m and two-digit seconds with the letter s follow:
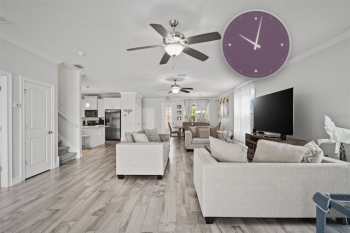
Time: 10h02
